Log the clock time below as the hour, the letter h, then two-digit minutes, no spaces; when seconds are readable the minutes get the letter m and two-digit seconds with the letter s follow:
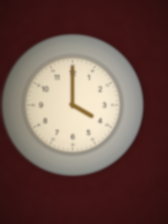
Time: 4h00
